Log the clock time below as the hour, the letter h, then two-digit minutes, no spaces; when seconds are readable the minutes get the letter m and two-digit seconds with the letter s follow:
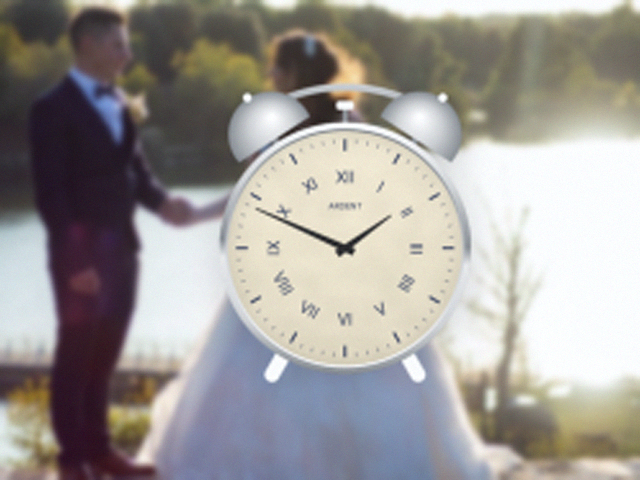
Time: 1h49
